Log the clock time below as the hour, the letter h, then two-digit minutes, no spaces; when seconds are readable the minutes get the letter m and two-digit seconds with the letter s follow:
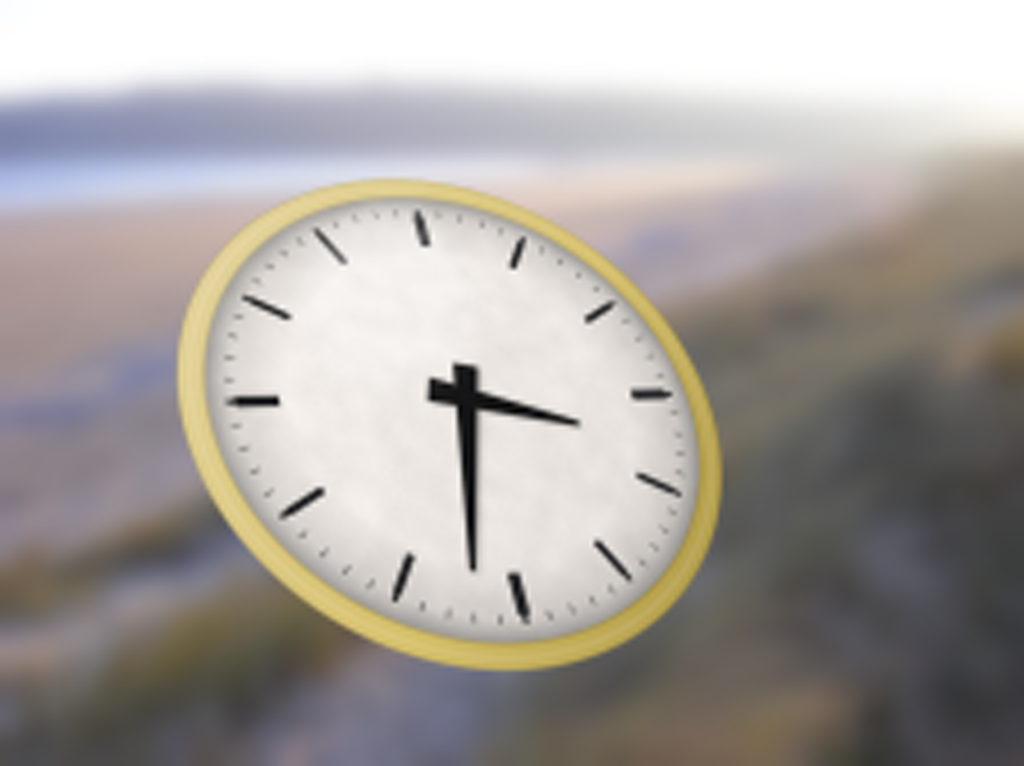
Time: 3h32
